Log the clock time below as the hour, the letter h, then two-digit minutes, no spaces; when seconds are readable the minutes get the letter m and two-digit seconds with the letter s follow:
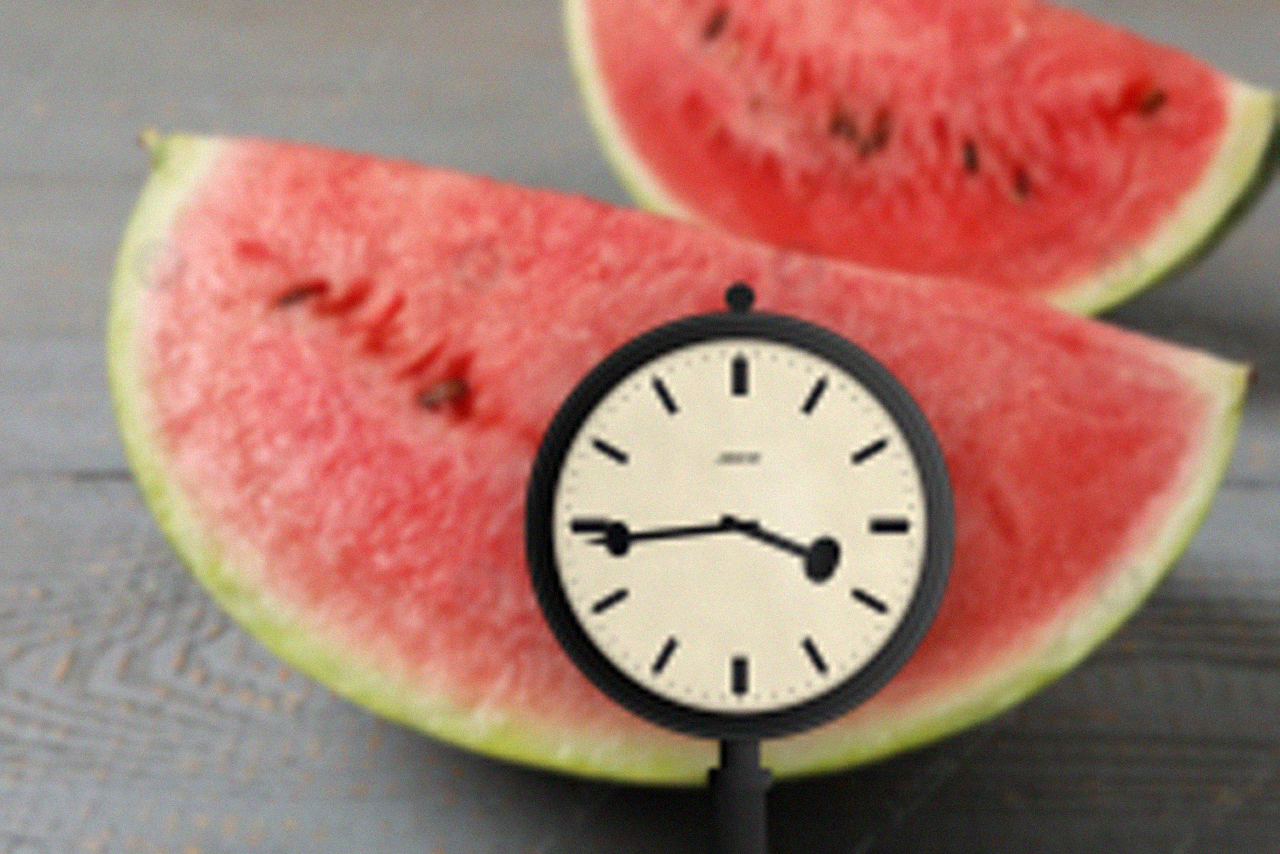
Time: 3h44
